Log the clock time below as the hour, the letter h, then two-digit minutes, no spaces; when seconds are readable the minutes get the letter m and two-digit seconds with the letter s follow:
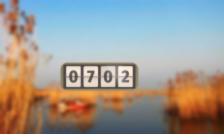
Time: 7h02
